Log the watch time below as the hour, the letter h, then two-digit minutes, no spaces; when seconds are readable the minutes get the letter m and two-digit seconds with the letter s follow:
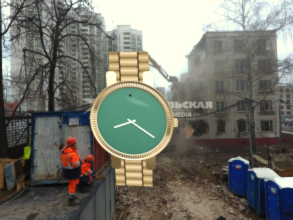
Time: 8h21
